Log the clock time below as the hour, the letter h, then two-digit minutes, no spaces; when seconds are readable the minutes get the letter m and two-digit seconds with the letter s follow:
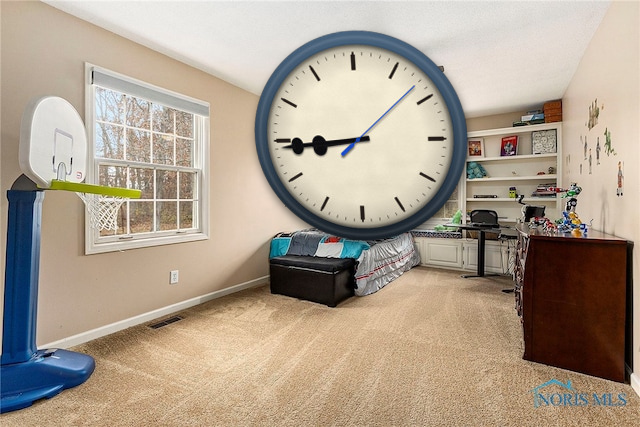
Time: 8h44m08s
